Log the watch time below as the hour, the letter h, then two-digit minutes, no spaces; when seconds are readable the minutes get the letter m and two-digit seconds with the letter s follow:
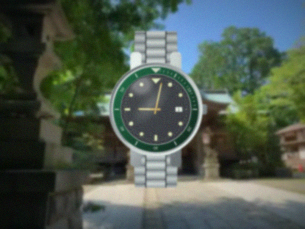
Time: 9h02
